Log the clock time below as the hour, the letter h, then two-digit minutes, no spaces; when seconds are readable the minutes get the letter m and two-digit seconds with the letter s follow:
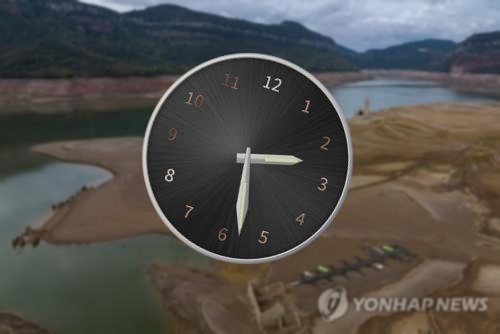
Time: 2h28
